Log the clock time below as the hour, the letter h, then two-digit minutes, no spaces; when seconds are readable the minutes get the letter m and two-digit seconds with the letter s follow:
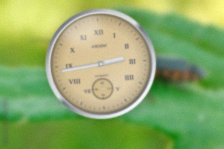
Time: 2h44
